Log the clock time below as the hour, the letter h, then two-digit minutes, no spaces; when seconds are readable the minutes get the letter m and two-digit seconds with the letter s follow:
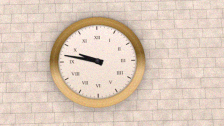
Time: 9h47
